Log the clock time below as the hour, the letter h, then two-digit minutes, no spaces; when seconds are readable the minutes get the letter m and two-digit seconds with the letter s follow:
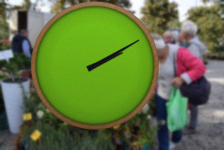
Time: 2h10
